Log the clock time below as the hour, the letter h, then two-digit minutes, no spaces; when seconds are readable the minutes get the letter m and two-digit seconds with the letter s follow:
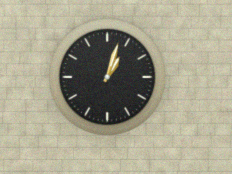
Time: 1h03
